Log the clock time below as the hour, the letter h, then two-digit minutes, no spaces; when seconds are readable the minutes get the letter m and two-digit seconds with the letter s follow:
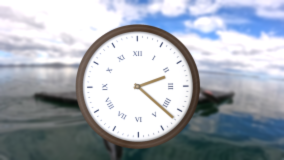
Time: 2h22
